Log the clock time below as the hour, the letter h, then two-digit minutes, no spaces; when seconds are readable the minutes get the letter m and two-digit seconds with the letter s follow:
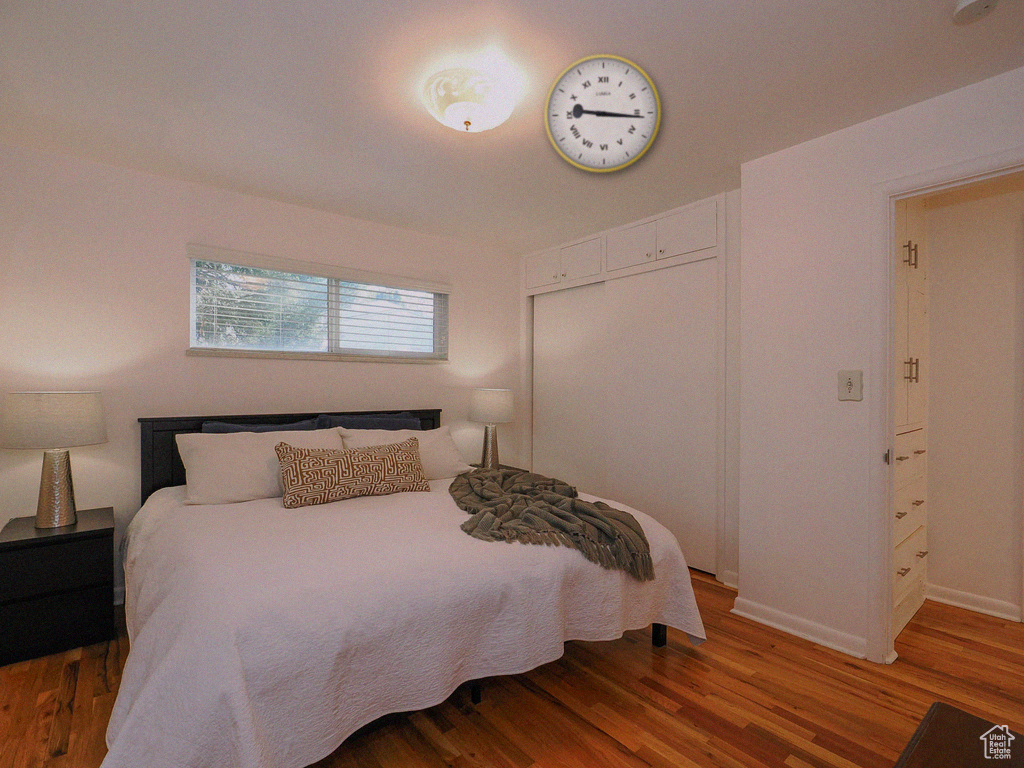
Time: 9h16
